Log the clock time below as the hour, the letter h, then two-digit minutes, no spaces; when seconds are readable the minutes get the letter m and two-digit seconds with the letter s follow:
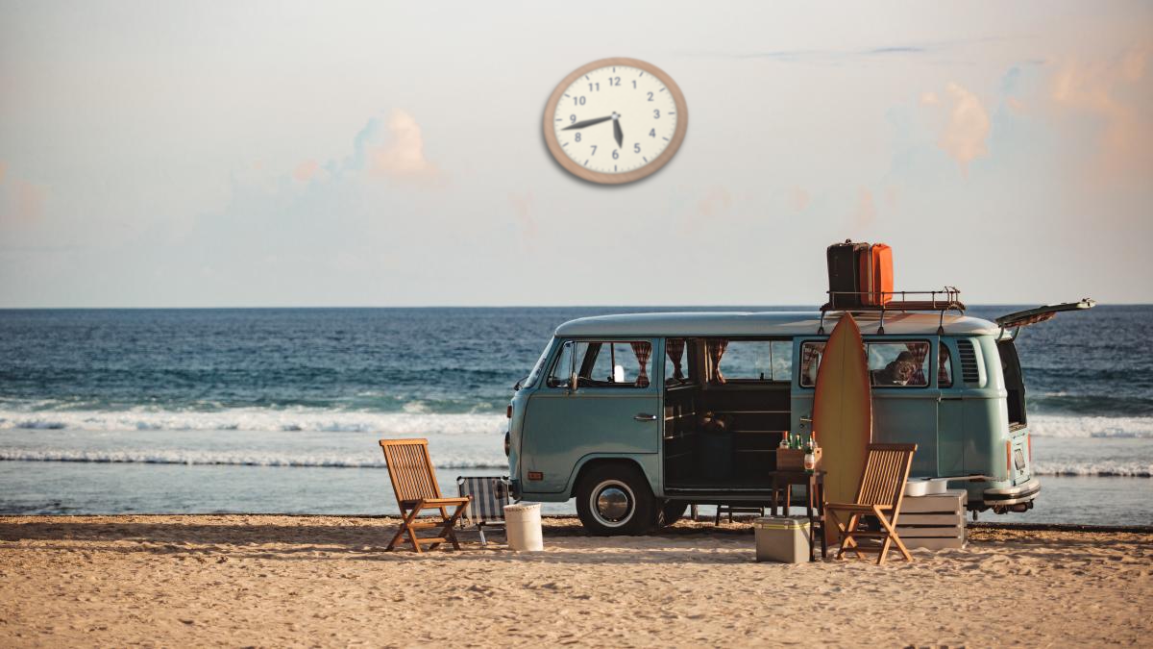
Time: 5h43
